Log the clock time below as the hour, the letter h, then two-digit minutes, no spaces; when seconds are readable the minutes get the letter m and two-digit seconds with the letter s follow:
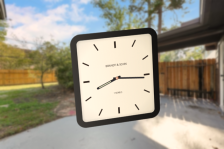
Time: 8h16
